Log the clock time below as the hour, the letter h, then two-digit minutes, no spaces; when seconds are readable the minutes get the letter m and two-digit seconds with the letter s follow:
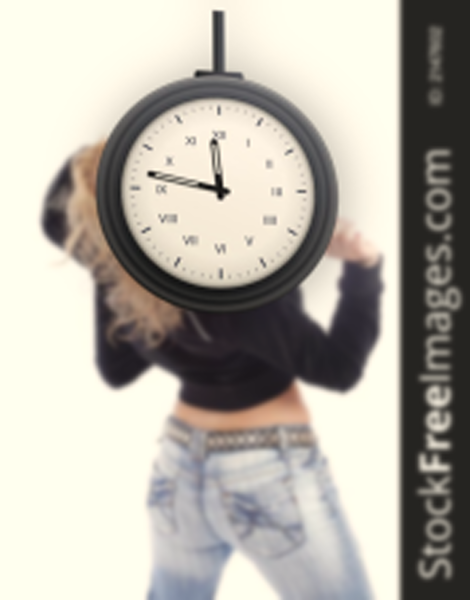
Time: 11h47
